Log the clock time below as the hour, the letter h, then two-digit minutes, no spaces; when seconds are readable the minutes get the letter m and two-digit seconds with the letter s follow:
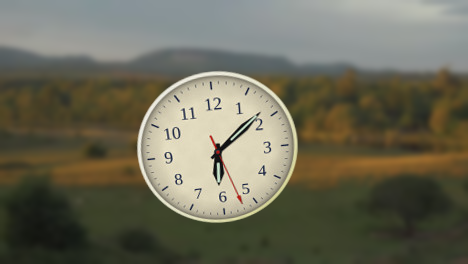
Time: 6h08m27s
